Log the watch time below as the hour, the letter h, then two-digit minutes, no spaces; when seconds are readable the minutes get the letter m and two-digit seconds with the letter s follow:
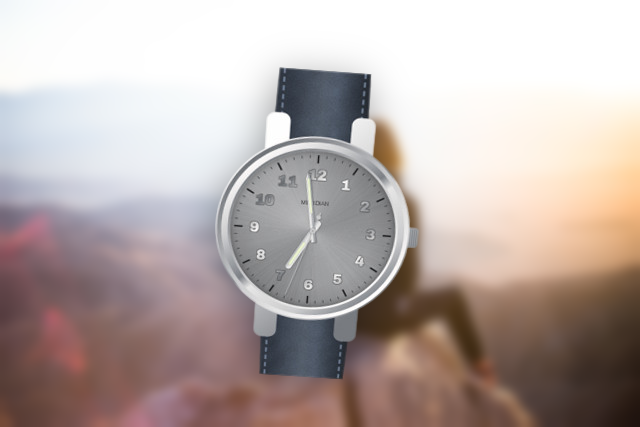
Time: 6h58m33s
